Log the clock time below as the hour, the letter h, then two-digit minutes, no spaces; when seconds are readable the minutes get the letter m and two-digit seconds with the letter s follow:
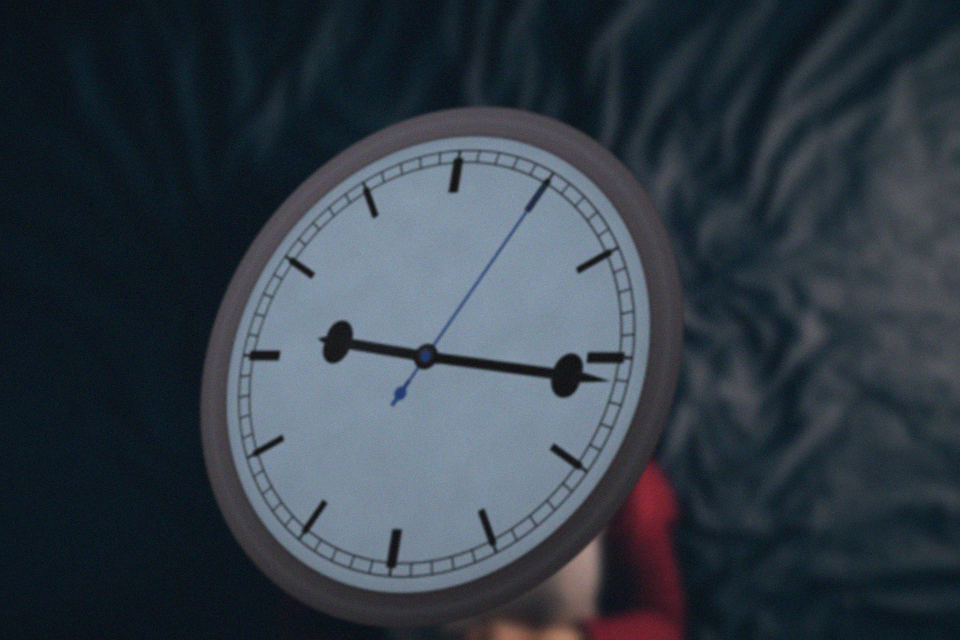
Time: 9h16m05s
